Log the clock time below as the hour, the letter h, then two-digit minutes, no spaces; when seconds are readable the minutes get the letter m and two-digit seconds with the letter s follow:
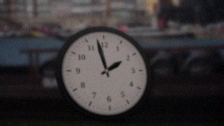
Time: 1h58
